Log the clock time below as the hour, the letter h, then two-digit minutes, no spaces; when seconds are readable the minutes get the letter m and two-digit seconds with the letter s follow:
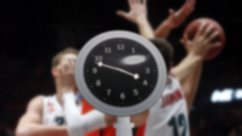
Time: 3h48
